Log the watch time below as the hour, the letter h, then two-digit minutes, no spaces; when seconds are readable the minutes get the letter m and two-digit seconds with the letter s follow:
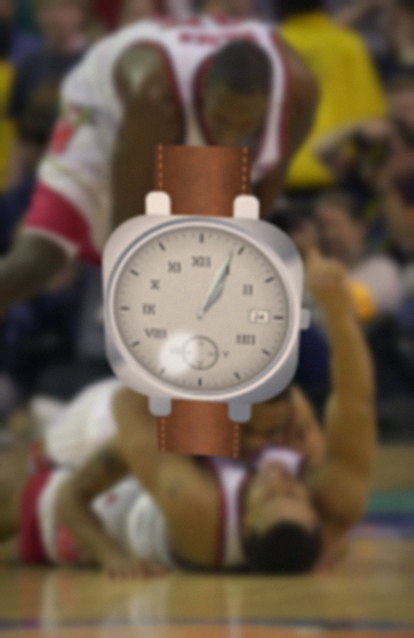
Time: 1h04
